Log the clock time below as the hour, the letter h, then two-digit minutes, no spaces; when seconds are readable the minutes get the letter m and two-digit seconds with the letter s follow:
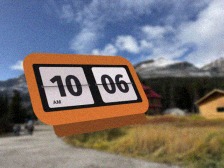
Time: 10h06
